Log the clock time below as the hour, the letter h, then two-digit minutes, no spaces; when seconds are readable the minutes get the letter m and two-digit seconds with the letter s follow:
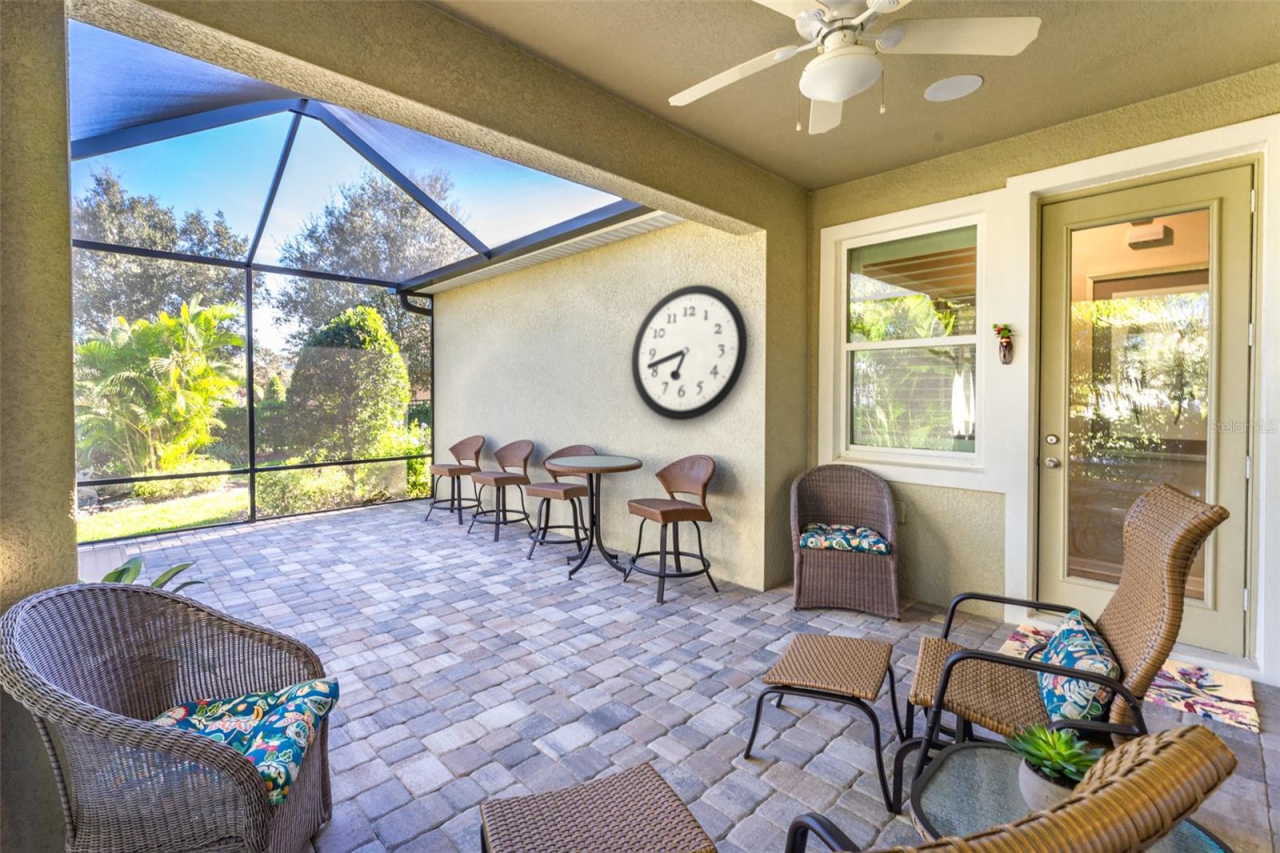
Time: 6h42
